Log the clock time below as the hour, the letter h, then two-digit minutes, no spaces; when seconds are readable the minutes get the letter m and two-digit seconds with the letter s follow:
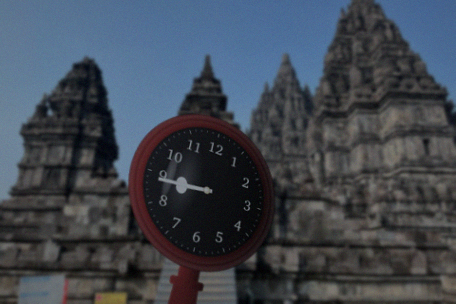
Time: 8h44
